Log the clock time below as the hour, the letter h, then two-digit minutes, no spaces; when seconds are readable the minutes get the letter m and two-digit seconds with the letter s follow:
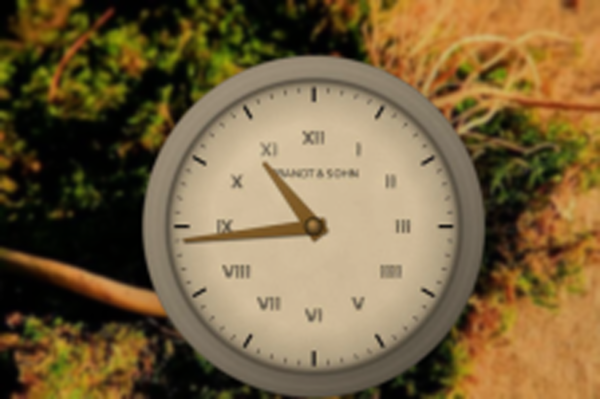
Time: 10h44
